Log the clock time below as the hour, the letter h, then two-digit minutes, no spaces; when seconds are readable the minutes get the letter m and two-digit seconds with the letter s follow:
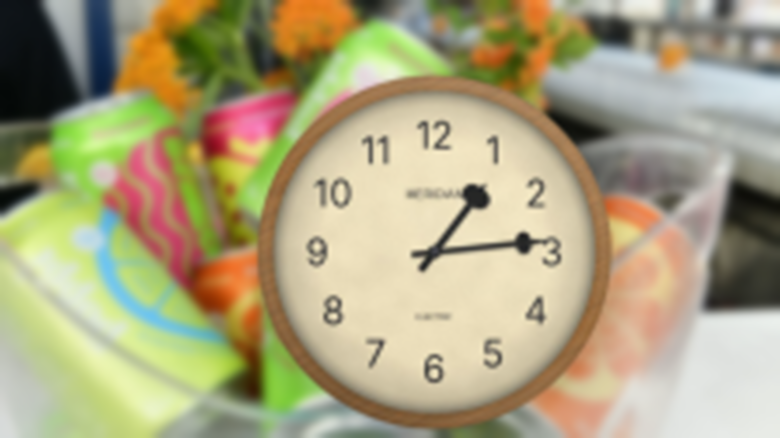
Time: 1h14
